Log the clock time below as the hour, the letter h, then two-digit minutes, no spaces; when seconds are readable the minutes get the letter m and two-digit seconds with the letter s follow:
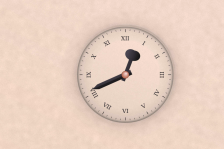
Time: 12h41
